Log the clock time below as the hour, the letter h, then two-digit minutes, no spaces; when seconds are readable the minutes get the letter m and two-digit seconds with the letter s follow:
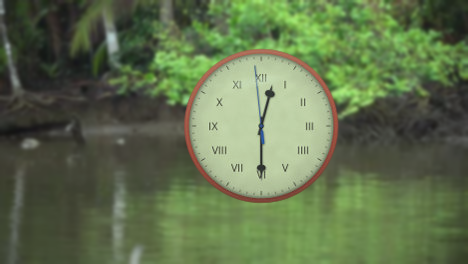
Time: 12h29m59s
